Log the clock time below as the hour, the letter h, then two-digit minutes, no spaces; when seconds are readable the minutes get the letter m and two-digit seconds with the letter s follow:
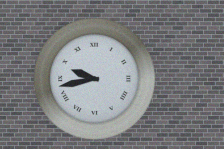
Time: 9h43
